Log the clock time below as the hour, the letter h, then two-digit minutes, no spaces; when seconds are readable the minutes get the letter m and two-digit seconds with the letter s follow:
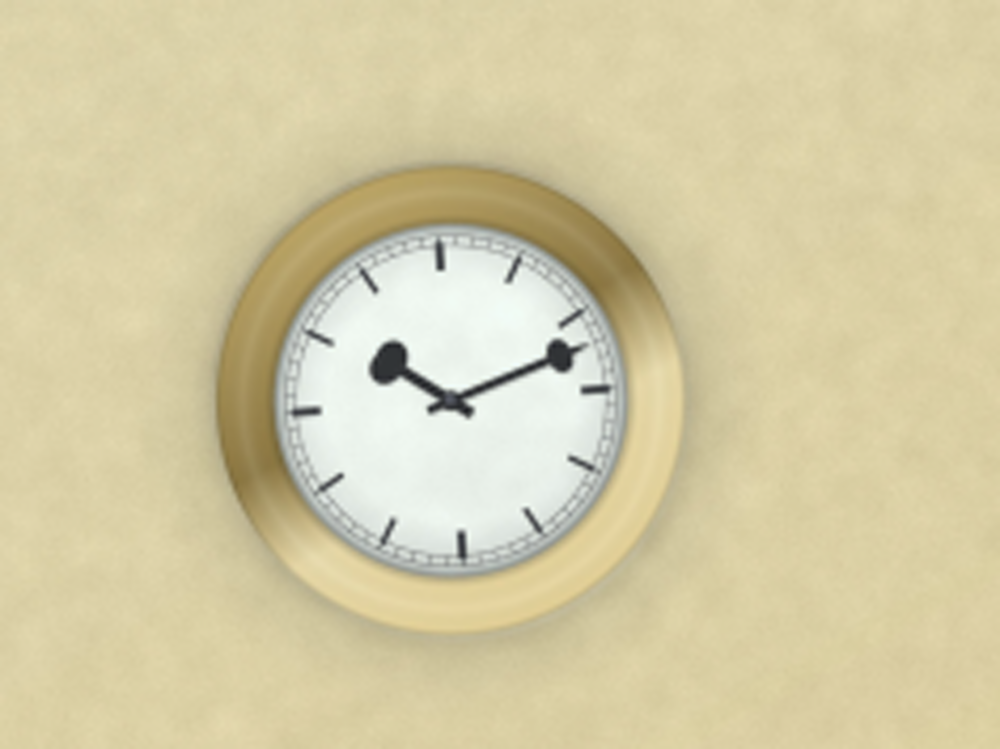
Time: 10h12
